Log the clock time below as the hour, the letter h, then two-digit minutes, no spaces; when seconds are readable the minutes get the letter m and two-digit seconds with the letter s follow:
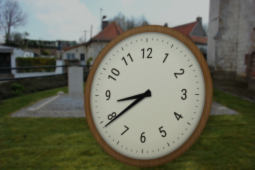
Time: 8h39
